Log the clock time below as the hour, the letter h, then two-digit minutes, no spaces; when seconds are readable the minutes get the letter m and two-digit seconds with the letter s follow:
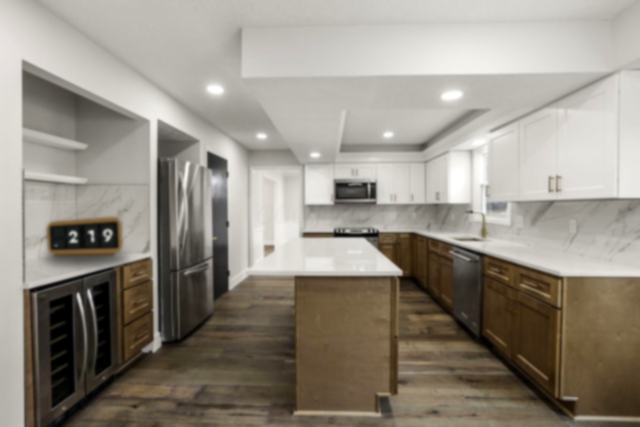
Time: 2h19
